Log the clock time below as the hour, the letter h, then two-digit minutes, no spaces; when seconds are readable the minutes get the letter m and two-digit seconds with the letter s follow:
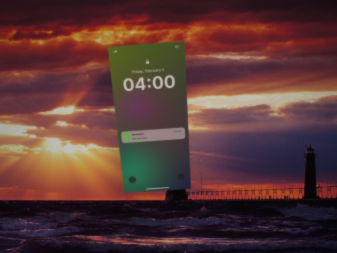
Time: 4h00
